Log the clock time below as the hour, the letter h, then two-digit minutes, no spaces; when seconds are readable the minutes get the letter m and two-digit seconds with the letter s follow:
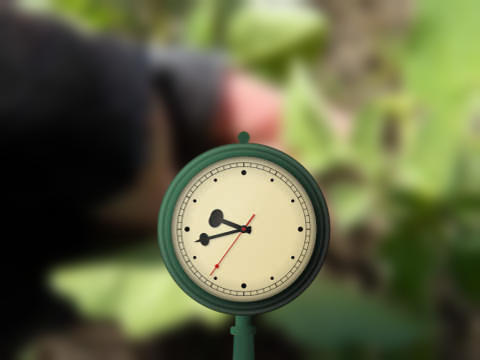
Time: 9h42m36s
